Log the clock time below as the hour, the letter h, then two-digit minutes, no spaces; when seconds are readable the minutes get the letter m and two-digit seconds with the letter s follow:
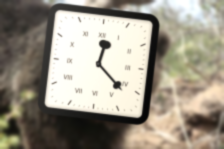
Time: 12h22
